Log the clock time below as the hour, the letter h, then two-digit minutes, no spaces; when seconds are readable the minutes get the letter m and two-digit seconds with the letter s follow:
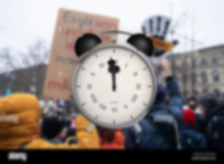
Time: 11h59
